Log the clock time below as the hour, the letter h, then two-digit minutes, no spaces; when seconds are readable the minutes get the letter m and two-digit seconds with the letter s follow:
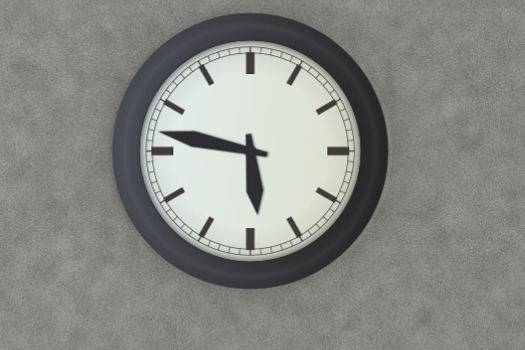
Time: 5h47
